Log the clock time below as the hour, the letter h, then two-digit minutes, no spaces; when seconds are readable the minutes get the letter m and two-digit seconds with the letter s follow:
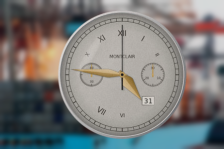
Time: 4h46
